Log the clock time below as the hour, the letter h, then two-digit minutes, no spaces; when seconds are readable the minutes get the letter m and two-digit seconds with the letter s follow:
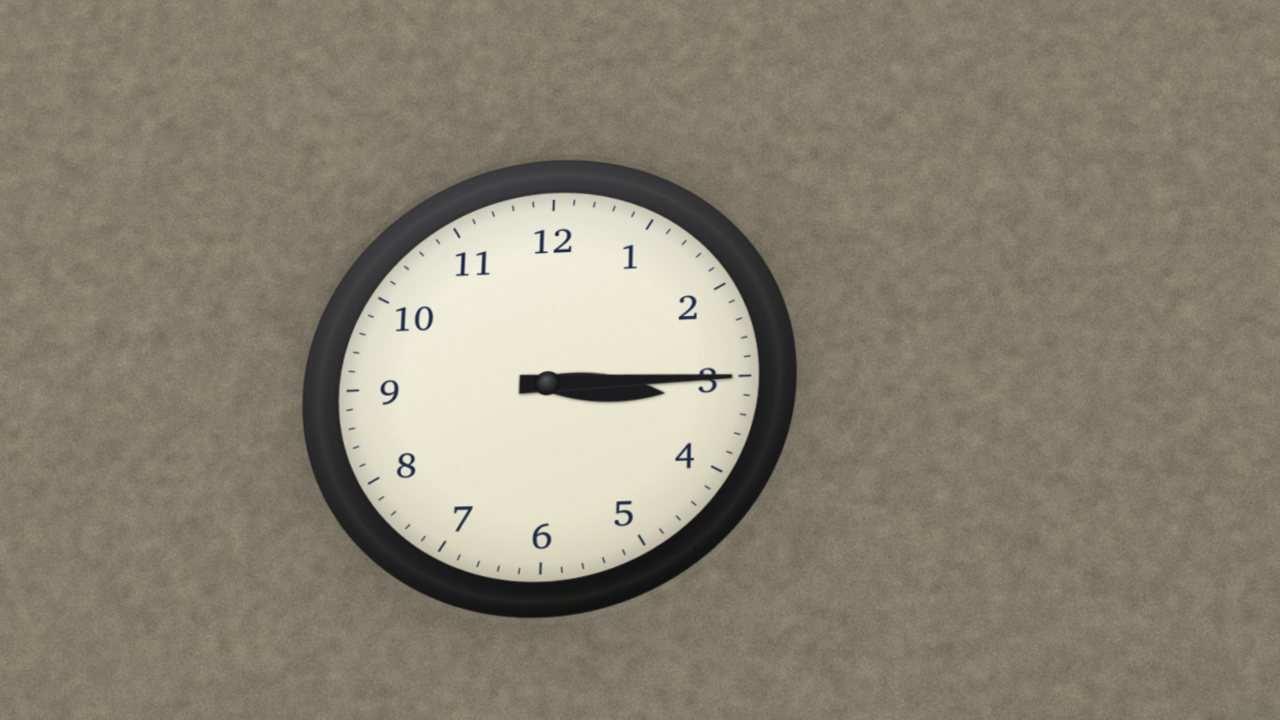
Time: 3h15
